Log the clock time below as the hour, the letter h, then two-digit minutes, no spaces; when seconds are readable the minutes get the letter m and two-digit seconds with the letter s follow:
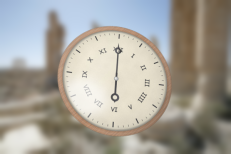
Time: 6h00
